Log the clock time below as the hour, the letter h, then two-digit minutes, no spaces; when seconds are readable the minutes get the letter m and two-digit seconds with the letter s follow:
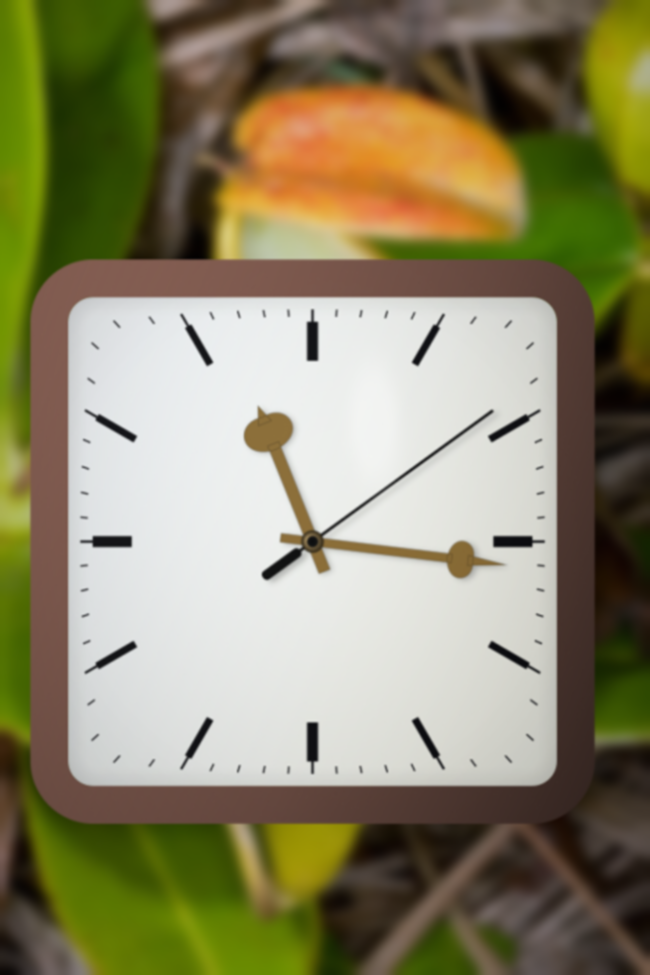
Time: 11h16m09s
